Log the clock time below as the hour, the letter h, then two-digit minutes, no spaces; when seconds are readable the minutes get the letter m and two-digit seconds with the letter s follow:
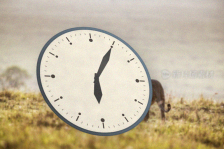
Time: 6h05
